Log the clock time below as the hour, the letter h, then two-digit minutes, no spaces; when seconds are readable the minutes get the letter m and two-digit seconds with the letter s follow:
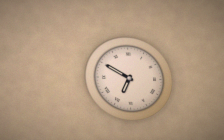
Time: 6h50
